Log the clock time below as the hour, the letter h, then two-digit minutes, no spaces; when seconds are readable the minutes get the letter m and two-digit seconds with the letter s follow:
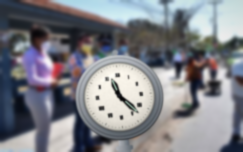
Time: 11h23
